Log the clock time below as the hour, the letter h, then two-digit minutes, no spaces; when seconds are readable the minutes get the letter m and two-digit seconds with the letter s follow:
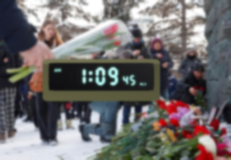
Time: 1h09
